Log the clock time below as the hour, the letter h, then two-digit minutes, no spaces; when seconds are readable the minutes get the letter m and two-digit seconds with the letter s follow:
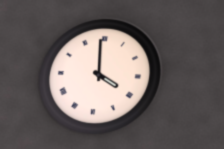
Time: 3h59
